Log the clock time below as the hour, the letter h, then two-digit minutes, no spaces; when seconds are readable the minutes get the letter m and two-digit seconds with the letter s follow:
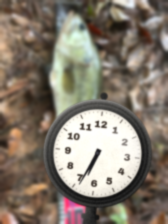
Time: 6h34
